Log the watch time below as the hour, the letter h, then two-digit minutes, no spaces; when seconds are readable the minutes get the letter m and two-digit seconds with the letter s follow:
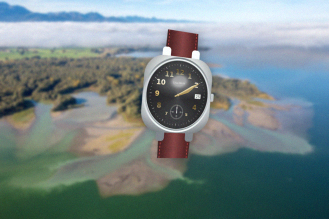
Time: 2h10
